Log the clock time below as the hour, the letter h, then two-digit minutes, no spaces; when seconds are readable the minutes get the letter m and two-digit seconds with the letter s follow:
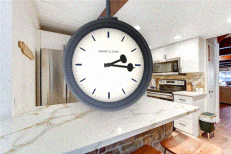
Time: 2h16
